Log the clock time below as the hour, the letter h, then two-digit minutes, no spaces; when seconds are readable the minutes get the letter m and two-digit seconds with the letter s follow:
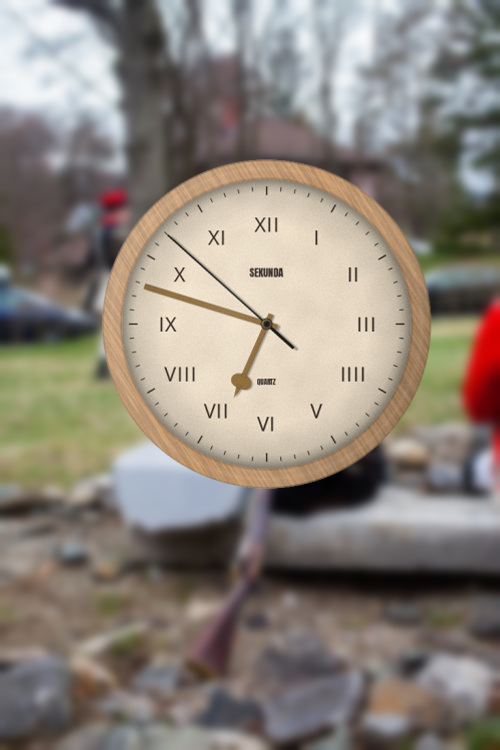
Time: 6h47m52s
